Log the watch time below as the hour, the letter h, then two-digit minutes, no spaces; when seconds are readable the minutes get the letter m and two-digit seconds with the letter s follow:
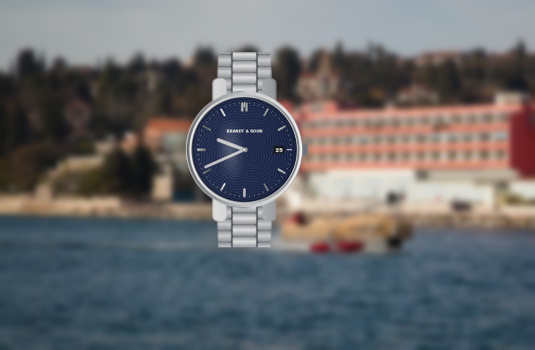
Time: 9h41
